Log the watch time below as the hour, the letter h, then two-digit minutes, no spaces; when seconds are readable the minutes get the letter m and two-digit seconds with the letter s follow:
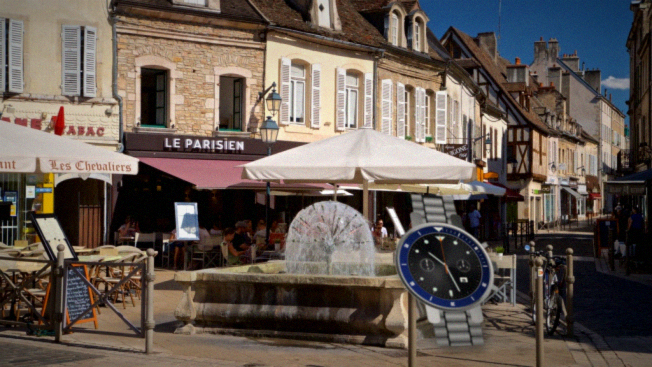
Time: 10h27
